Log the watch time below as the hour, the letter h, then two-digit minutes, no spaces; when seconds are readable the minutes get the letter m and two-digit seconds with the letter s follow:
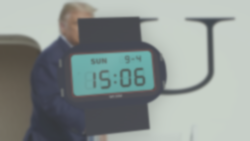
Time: 15h06
